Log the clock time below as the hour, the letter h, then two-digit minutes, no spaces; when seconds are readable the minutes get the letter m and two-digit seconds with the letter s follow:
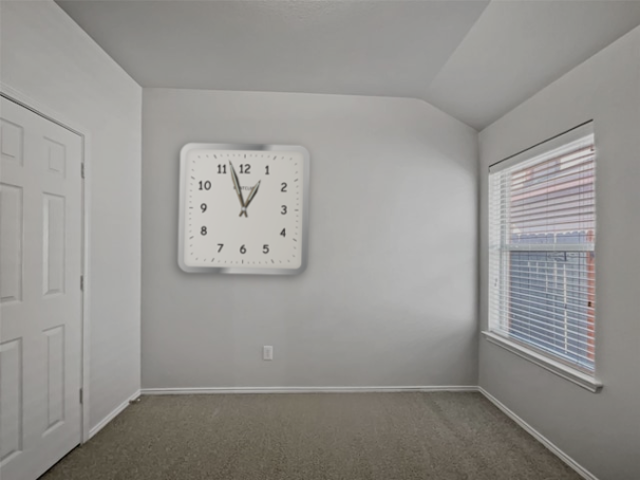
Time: 12h57
